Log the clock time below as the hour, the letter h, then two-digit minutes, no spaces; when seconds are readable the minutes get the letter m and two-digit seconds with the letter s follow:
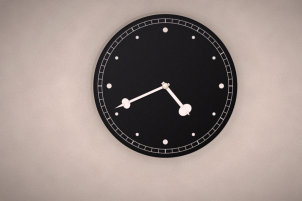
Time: 4h41
